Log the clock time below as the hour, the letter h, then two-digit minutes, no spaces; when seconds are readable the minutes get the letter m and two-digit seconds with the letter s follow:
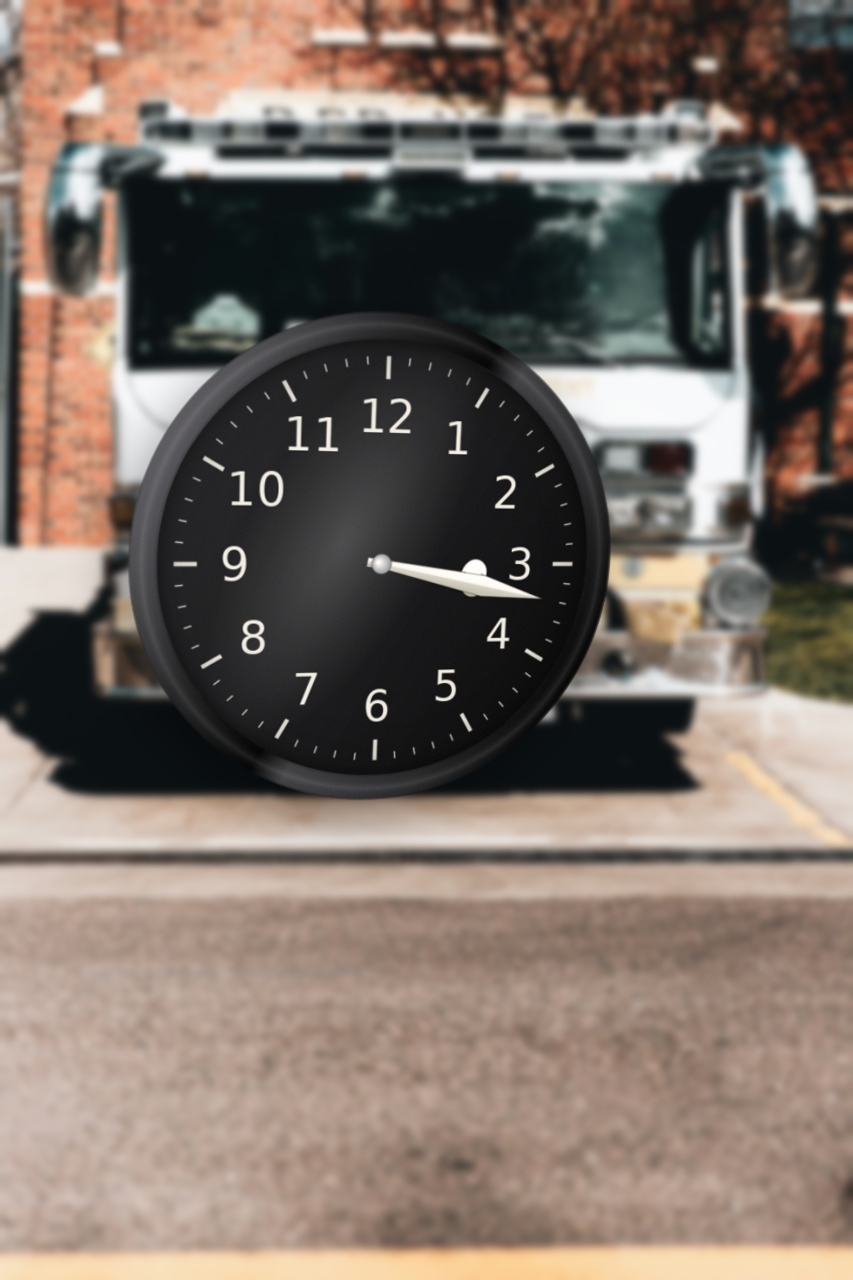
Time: 3h17
